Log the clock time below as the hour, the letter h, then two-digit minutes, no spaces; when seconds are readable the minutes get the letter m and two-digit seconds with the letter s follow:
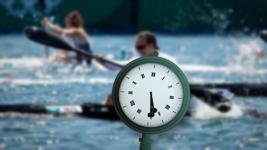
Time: 5h29
